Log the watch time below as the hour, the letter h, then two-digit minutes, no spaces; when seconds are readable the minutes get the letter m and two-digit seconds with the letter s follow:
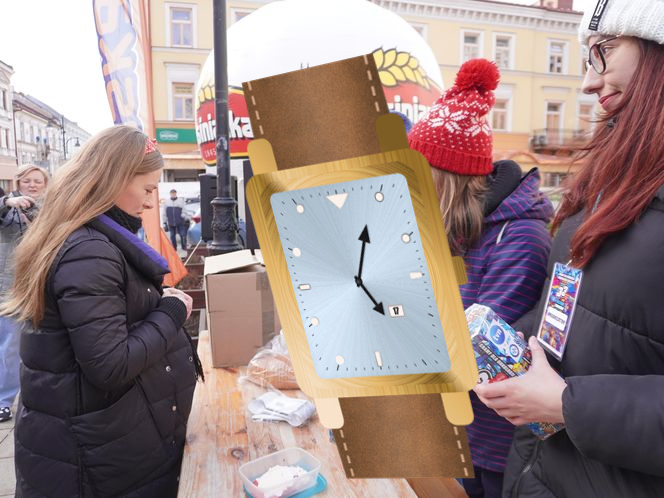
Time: 5h04
